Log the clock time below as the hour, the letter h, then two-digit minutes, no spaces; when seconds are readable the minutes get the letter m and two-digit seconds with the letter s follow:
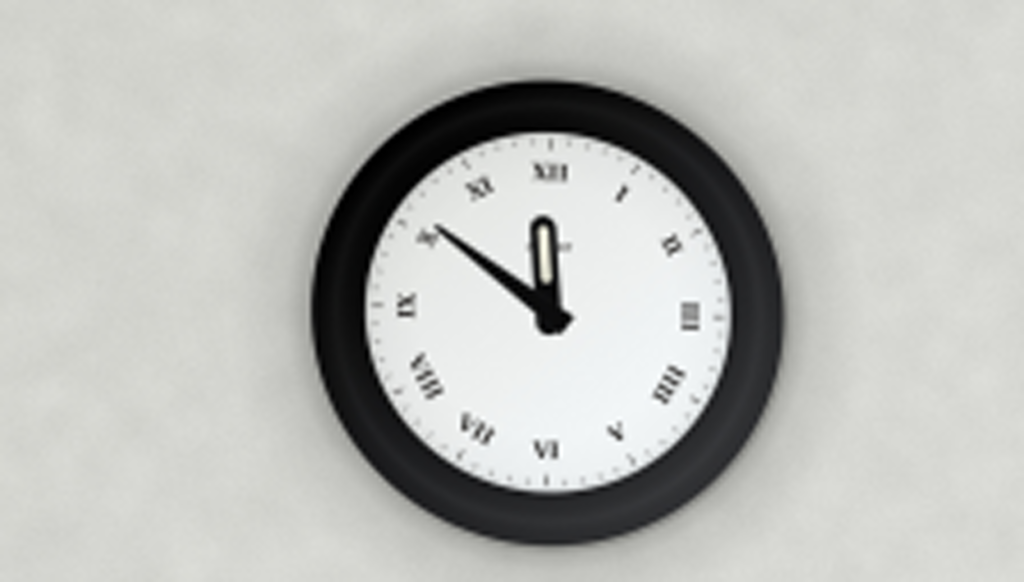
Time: 11h51
